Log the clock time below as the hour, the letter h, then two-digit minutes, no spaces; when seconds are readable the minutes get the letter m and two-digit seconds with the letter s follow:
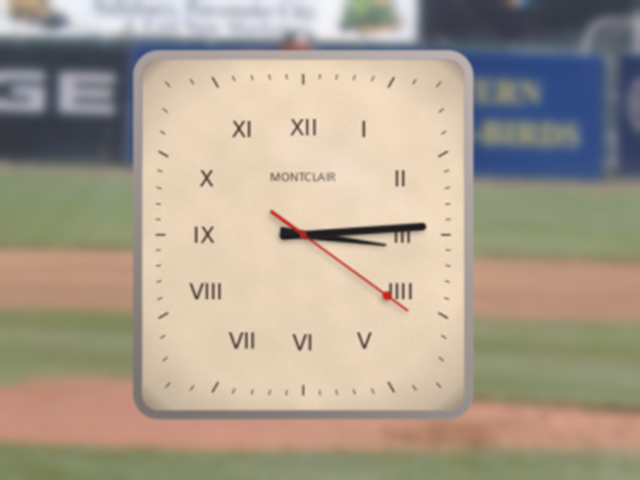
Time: 3h14m21s
